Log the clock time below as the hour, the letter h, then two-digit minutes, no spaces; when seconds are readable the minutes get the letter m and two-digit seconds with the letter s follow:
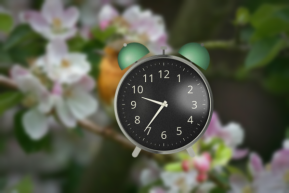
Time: 9h36
